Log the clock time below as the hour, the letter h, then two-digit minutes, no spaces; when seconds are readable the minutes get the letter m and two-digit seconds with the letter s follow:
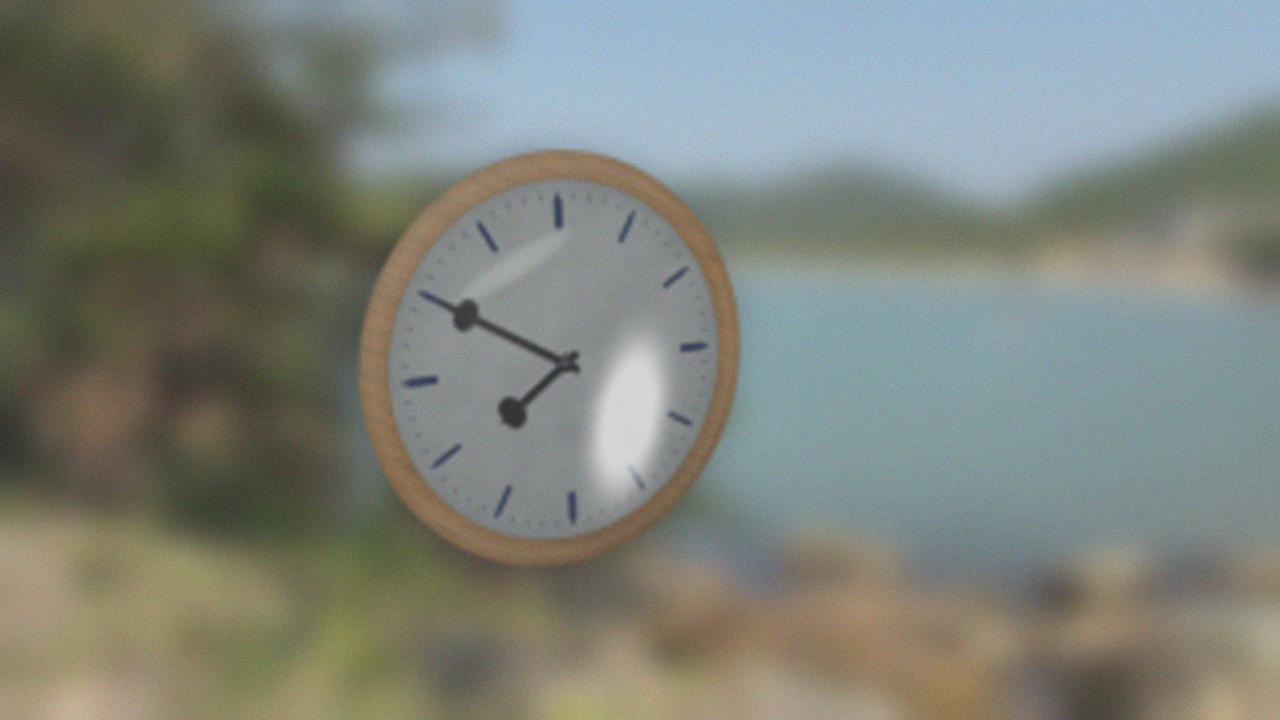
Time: 7h50
